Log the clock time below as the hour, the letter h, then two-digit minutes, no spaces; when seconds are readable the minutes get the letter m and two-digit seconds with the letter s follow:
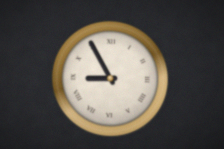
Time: 8h55
